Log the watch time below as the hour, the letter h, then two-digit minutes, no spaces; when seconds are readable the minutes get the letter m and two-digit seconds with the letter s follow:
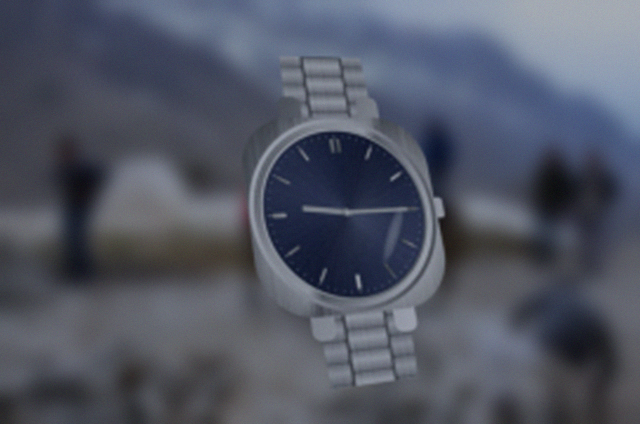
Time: 9h15
